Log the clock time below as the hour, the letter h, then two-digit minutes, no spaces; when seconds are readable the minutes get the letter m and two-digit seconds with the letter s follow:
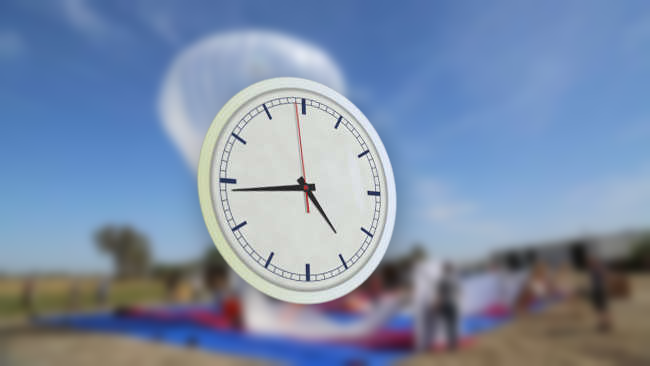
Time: 4h43m59s
